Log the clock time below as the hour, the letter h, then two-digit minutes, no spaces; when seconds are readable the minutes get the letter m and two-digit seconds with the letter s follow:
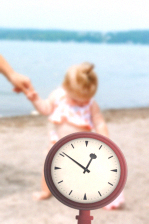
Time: 12h51
